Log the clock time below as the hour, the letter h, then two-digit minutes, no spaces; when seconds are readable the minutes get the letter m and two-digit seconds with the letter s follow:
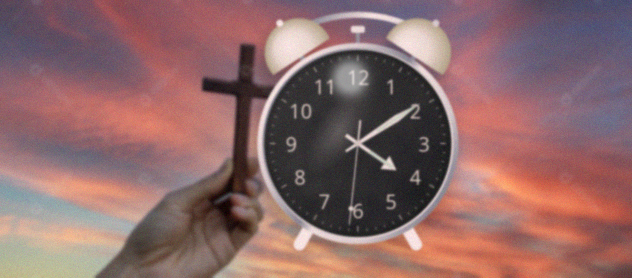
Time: 4h09m31s
